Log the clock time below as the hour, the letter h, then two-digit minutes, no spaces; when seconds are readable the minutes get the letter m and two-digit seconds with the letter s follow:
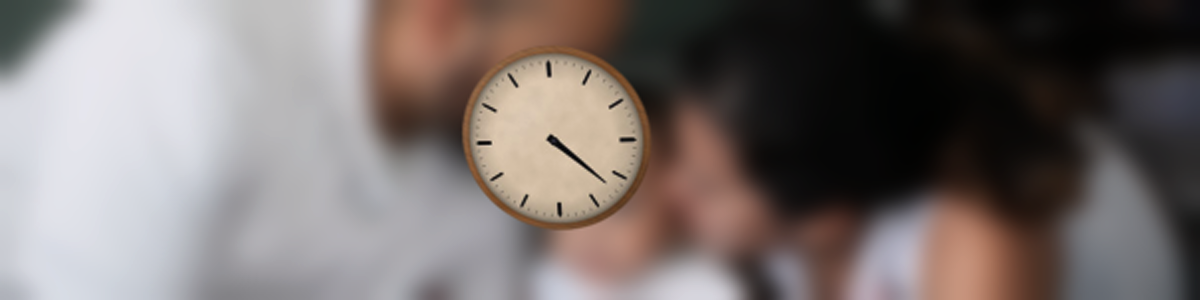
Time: 4h22
